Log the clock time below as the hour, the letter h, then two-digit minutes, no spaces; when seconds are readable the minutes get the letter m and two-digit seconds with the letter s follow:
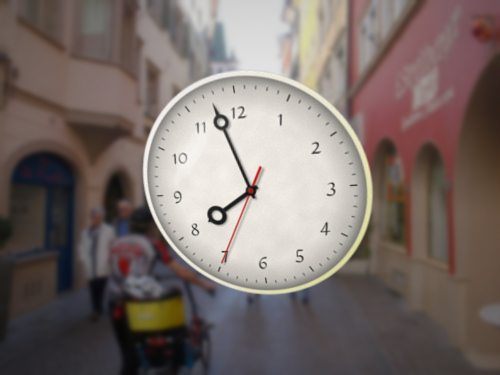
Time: 7h57m35s
